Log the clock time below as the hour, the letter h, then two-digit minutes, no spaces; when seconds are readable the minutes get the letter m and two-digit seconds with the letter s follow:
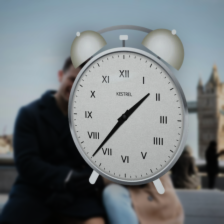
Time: 1h37
